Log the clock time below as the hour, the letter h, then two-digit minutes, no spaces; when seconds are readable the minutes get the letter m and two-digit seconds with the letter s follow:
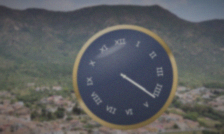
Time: 4h22
